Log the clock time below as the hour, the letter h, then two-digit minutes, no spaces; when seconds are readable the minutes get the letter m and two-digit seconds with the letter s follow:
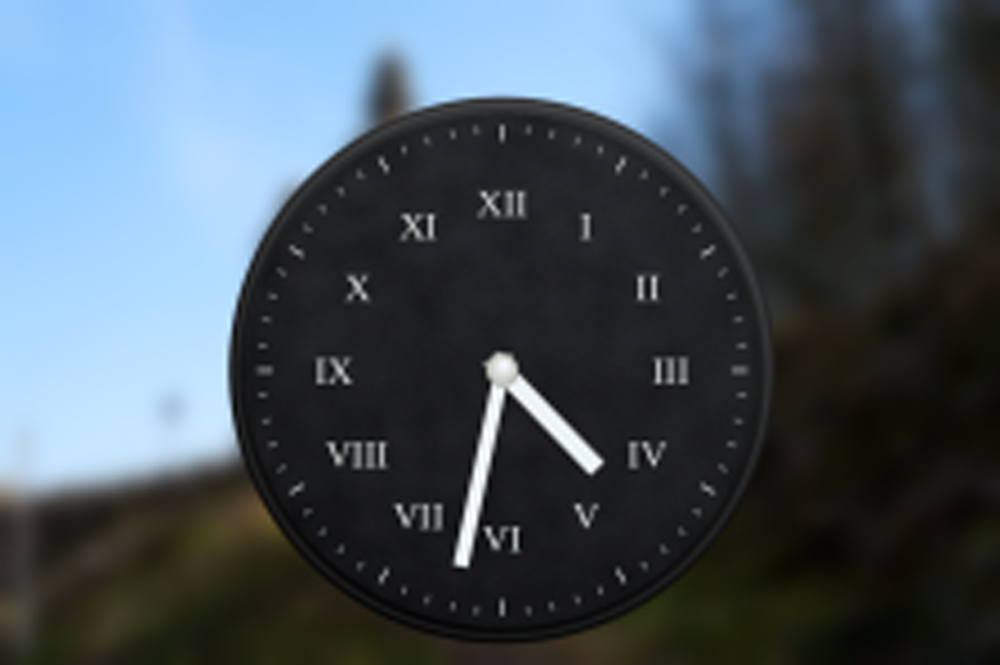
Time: 4h32
